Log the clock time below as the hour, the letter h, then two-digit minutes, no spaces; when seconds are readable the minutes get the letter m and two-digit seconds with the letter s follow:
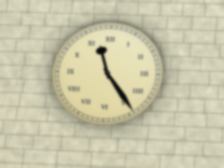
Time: 11h24
